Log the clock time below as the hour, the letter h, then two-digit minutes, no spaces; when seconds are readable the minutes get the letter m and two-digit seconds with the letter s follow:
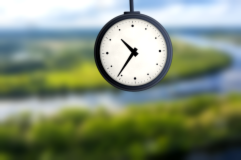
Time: 10h36
